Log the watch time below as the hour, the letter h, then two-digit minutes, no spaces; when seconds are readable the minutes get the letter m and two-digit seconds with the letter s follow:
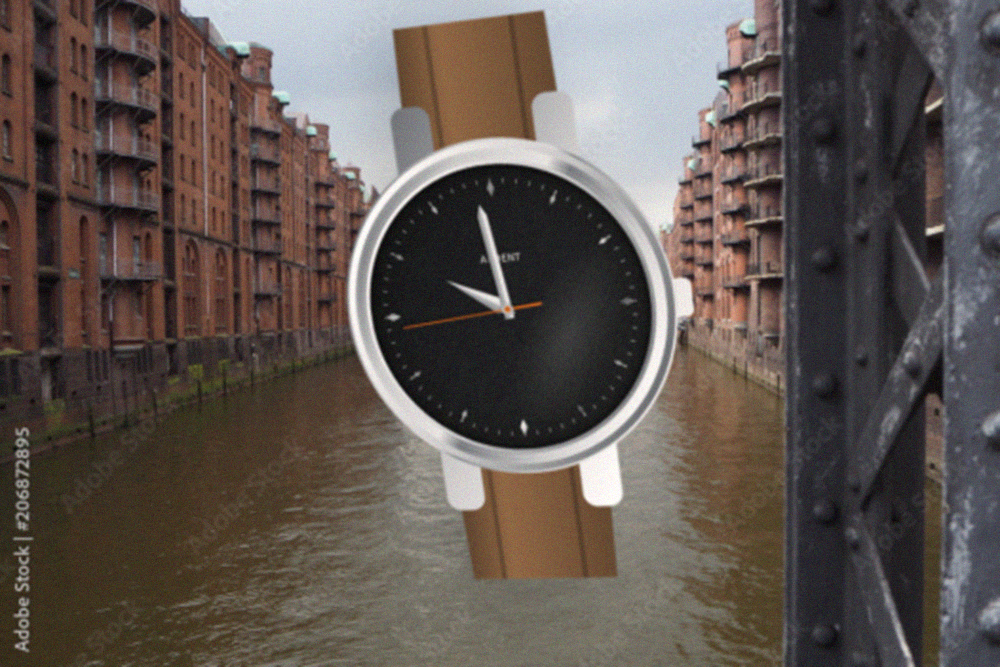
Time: 9h58m44s
